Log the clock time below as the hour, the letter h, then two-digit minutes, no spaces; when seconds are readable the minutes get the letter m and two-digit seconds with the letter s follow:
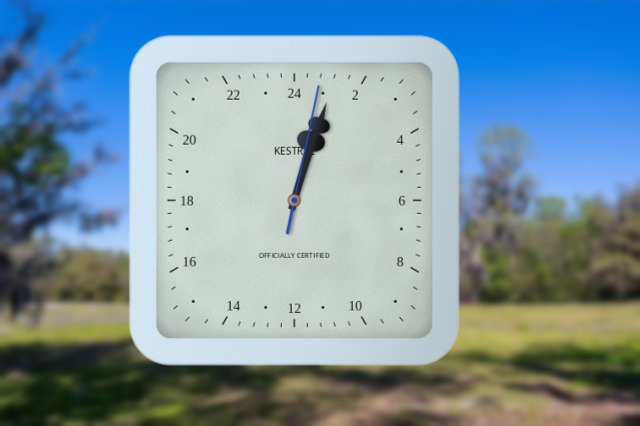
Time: 1h03m02s
